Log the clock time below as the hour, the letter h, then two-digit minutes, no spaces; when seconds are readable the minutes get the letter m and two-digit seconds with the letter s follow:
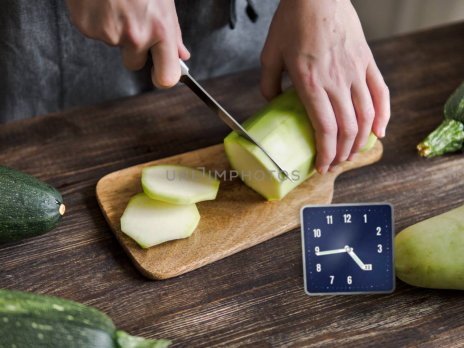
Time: 4h44
